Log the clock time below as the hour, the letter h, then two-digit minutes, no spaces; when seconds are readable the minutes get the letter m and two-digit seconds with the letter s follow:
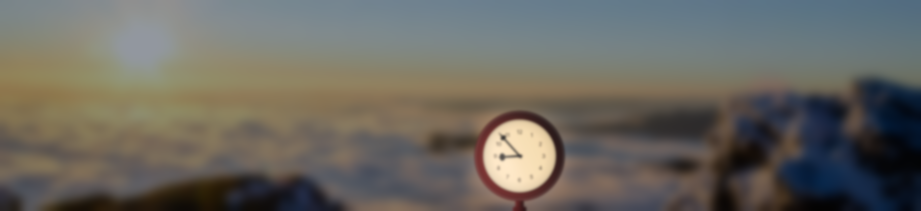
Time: 8h53
